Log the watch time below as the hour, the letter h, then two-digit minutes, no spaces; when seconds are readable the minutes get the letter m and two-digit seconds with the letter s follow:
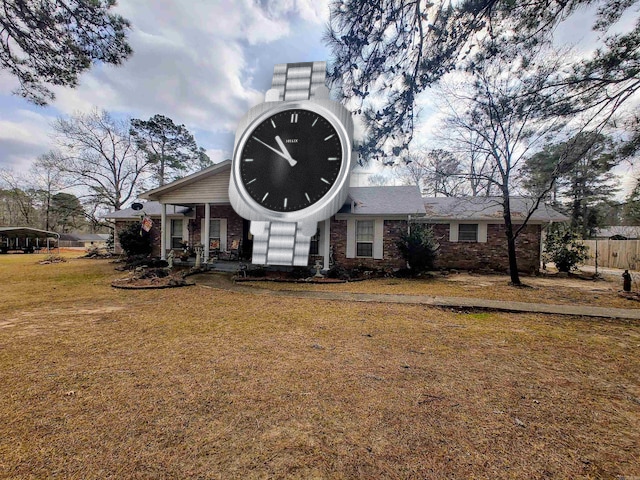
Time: 10h50
